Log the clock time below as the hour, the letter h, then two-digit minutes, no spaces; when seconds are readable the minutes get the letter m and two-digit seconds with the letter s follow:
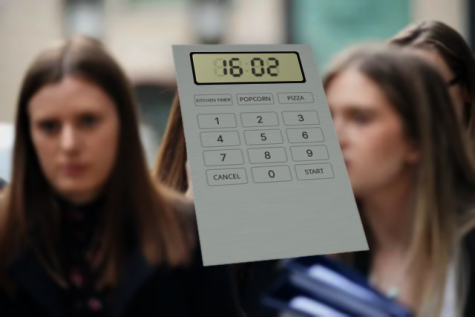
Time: 16h02
